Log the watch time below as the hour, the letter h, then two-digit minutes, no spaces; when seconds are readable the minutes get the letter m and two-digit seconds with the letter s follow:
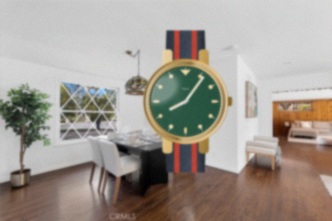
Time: 8h06
